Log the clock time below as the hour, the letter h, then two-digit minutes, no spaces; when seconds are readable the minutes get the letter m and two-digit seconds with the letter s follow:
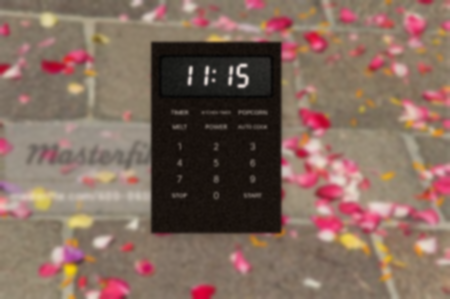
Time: 11h15
